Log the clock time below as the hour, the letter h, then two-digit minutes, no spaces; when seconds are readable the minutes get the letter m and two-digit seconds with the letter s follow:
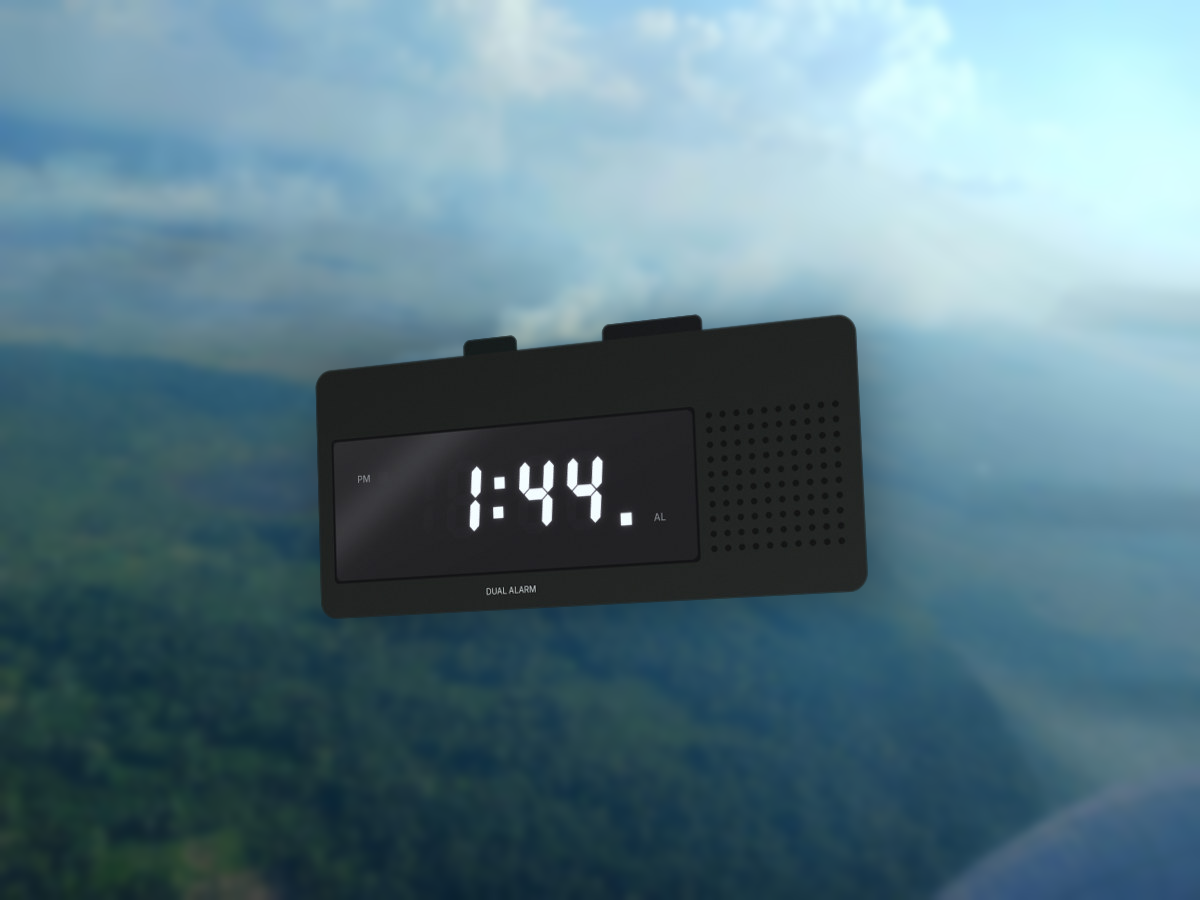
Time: 1h44
